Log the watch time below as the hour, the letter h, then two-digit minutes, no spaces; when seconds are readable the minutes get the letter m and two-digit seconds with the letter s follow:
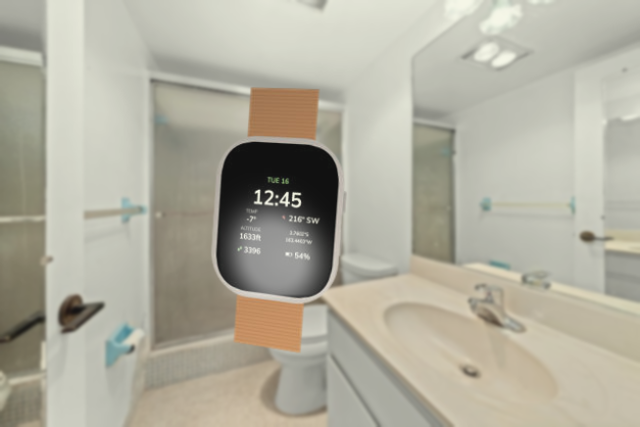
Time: 12h45
